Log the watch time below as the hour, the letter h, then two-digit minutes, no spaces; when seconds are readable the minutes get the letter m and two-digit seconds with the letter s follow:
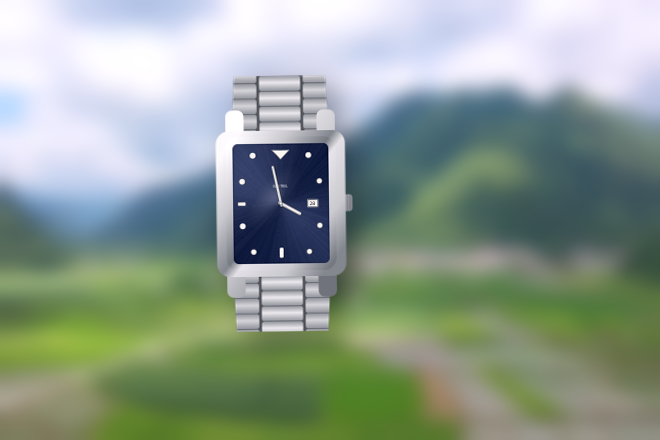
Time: 3h58
